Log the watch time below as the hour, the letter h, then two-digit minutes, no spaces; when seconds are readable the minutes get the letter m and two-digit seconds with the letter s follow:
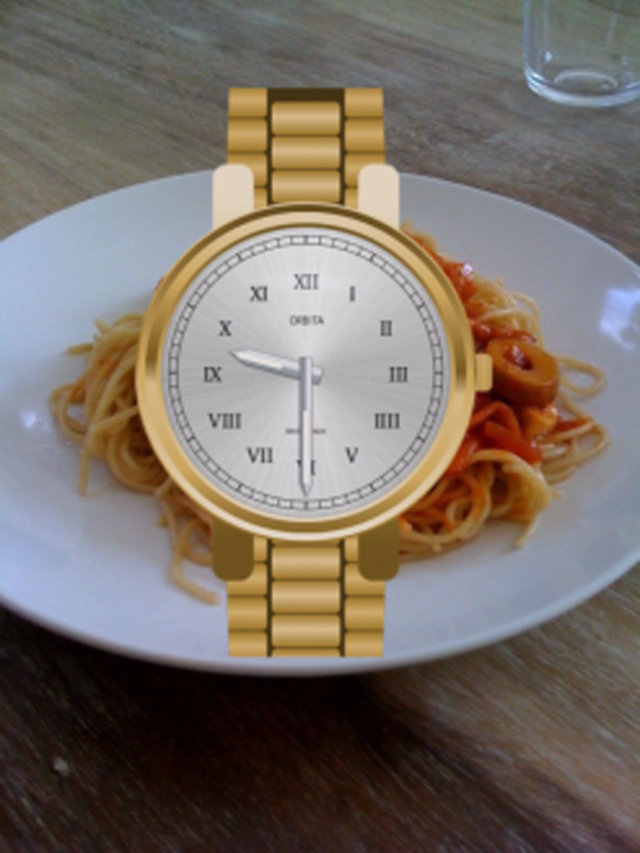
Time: 9h30
